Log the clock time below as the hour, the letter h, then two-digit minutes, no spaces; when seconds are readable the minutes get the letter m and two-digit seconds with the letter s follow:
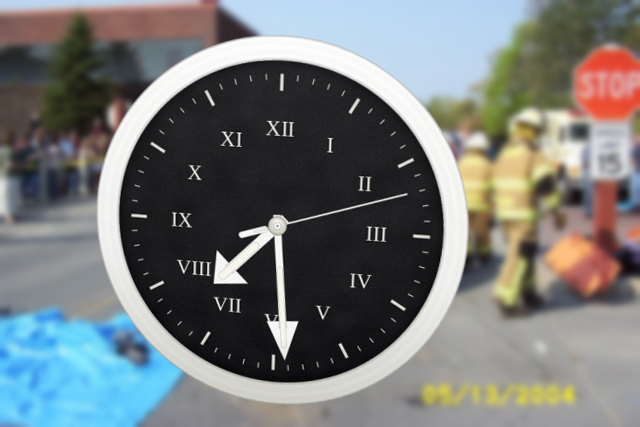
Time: 7h29m12s
